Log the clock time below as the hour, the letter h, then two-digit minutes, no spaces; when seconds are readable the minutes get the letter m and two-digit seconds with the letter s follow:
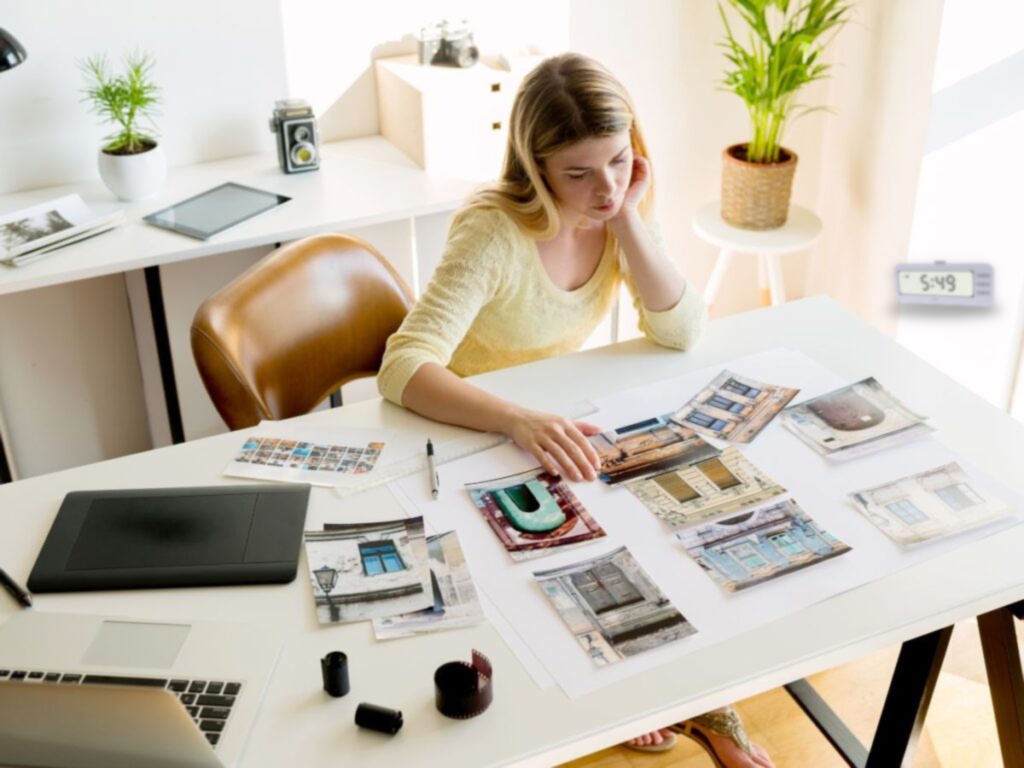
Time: 5h49
